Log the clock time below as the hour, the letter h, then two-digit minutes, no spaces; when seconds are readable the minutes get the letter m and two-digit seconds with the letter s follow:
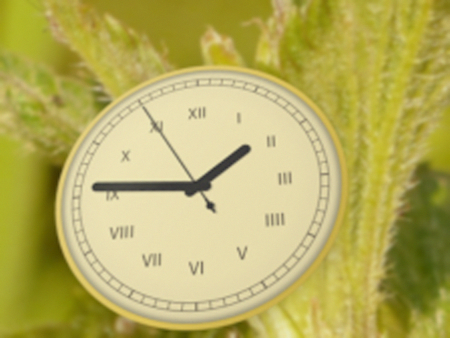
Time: 1h45m55s
